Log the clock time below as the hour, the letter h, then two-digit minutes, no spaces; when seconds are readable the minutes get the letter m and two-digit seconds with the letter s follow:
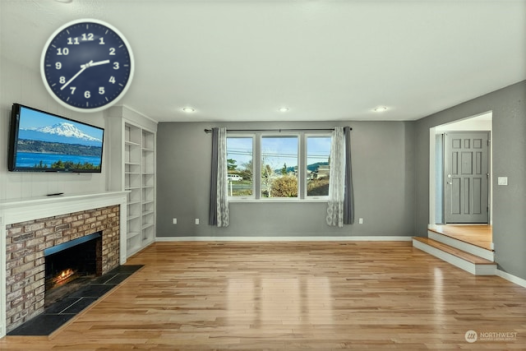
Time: 2h38
